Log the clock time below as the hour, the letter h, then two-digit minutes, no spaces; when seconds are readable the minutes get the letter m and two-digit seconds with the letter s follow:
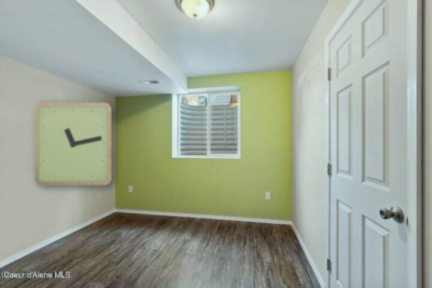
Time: 11h13
